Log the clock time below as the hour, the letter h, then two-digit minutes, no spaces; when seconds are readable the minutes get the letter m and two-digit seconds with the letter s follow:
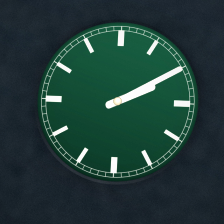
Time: 2h10
